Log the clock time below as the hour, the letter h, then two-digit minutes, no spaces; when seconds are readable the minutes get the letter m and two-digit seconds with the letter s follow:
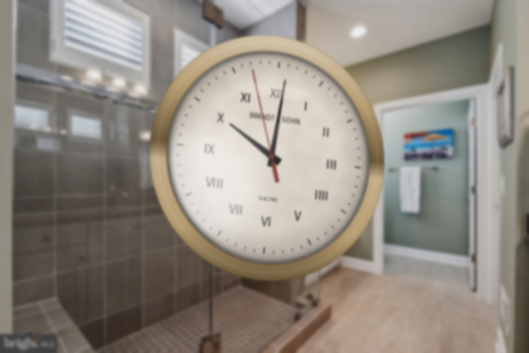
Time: 10h00m57s
